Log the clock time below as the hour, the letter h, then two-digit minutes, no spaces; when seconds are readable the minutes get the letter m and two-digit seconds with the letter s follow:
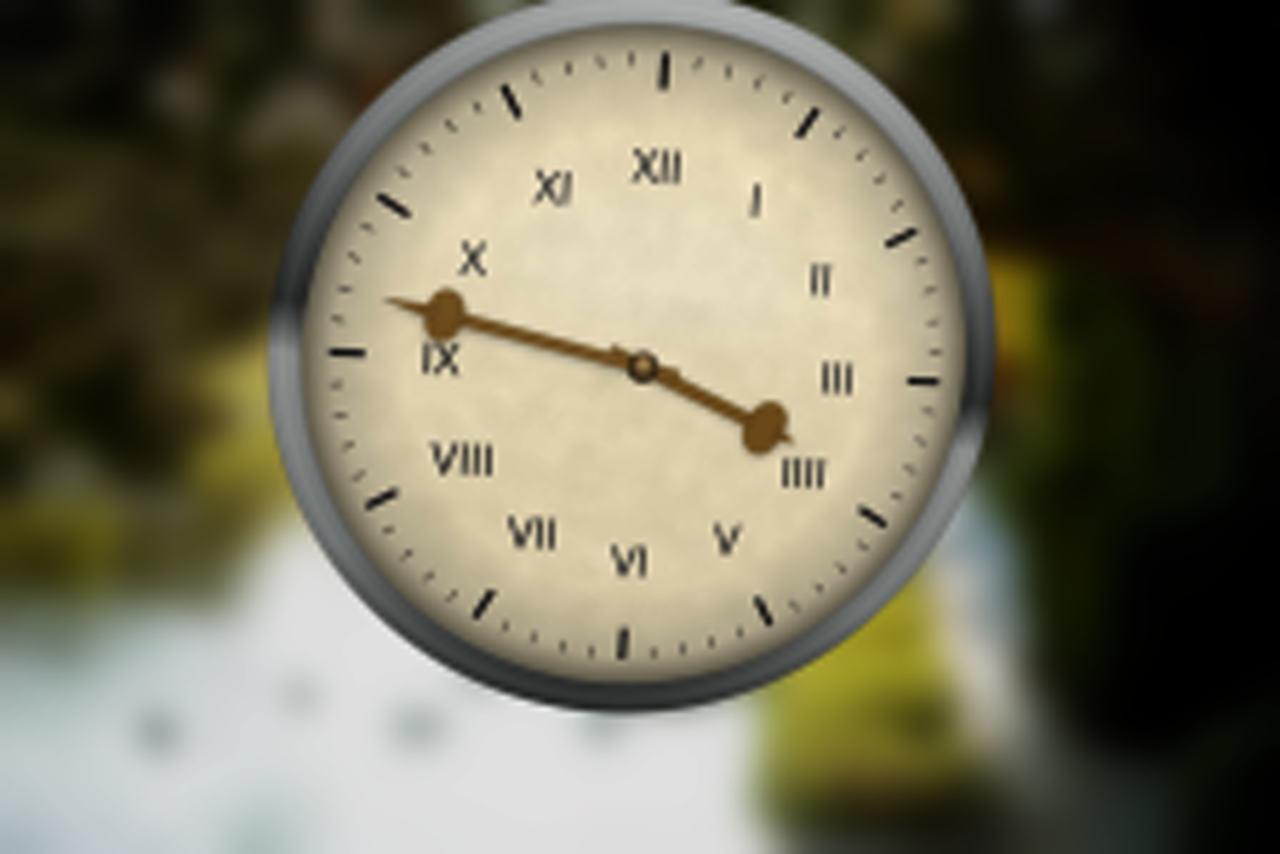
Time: 3h47
